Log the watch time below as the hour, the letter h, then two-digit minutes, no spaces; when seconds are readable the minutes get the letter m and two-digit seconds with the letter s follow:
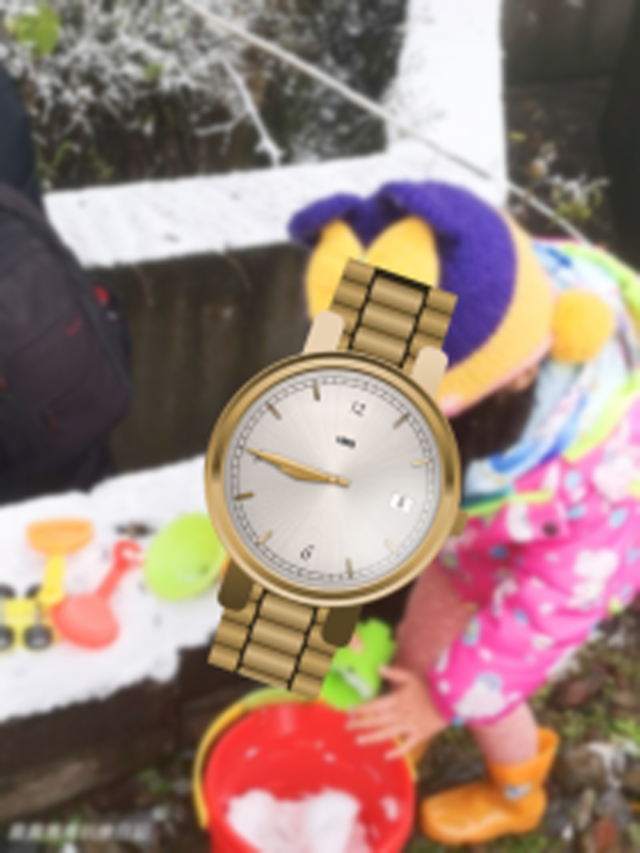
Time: 8h45
